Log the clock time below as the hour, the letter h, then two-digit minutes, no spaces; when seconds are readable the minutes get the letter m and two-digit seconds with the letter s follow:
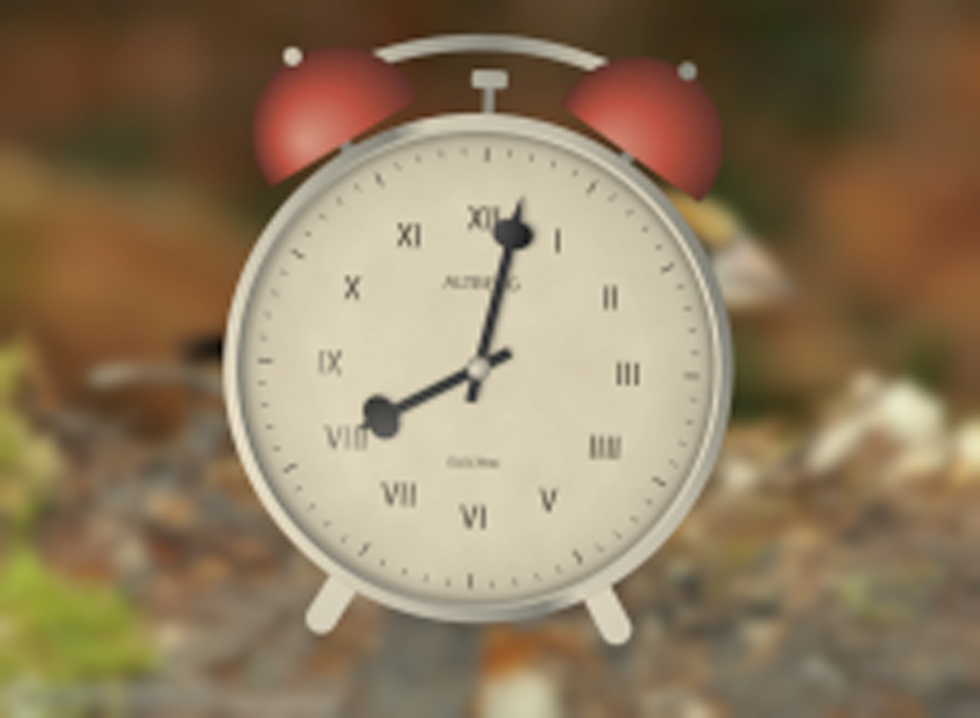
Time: 8h02
